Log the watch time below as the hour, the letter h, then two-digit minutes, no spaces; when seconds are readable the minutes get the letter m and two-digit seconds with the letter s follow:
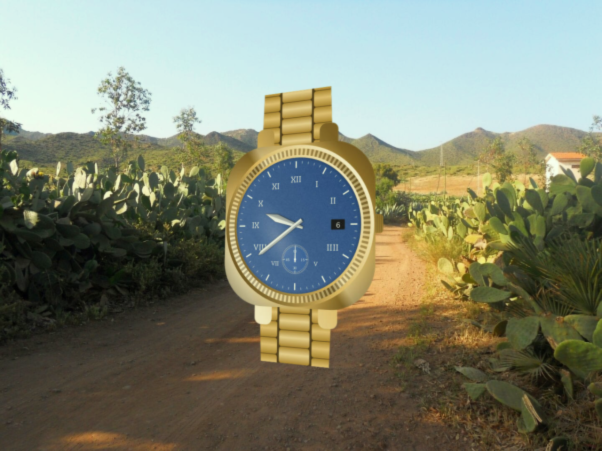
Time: 9h39
